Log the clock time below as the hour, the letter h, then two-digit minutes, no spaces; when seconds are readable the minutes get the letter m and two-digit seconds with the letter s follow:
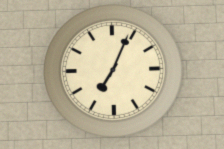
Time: 7h04
